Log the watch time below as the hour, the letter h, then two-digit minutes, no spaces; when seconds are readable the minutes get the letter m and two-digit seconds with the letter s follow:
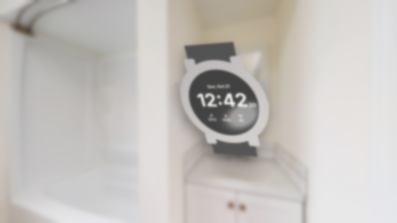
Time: 12h42
